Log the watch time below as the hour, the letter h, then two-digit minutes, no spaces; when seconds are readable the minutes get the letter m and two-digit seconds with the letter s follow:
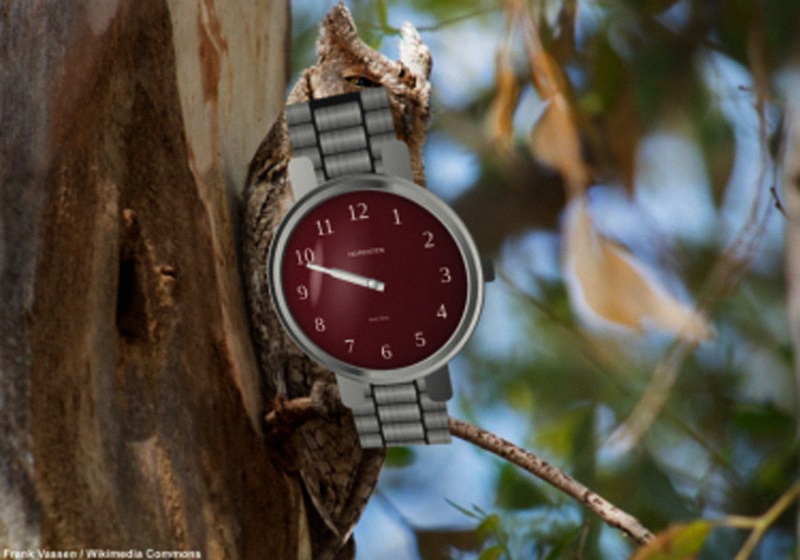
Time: 9h49
